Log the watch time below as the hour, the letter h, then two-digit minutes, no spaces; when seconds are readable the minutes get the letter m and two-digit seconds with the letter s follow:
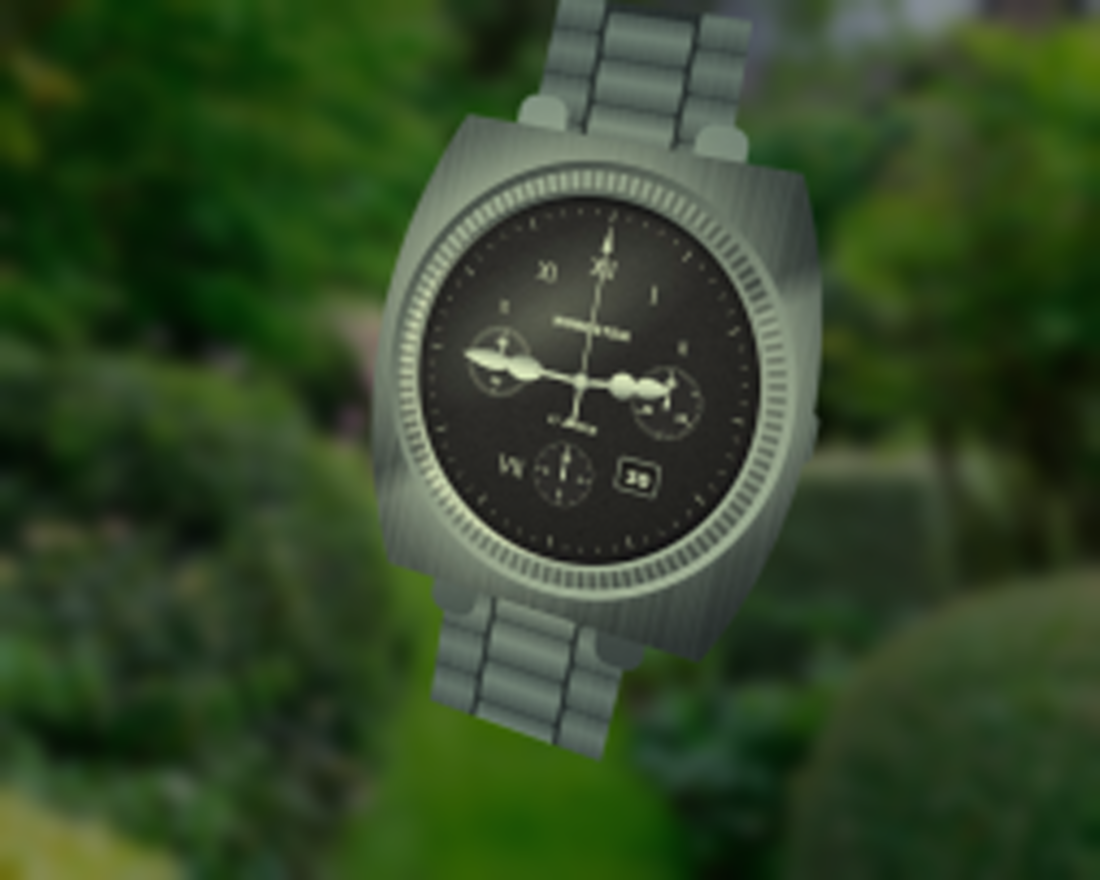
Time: 2h45
